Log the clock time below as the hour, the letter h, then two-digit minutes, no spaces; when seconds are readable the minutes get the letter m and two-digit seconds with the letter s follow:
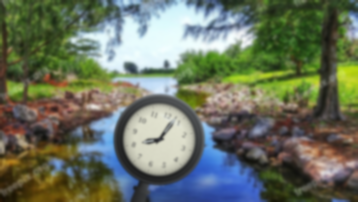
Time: 8h03
